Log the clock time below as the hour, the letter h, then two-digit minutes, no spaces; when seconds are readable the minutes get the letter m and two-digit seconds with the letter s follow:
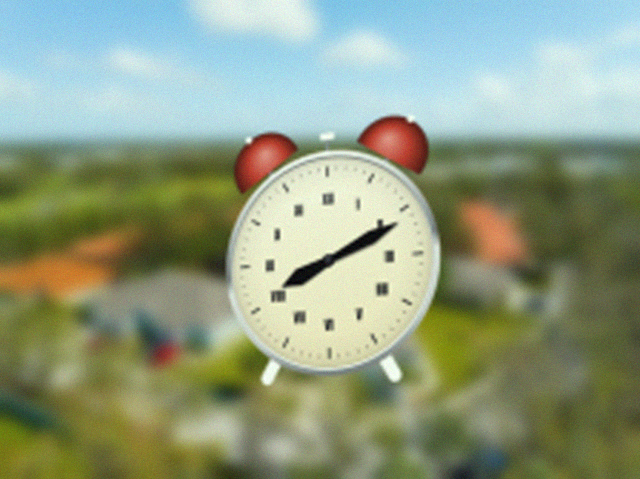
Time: 8h11
